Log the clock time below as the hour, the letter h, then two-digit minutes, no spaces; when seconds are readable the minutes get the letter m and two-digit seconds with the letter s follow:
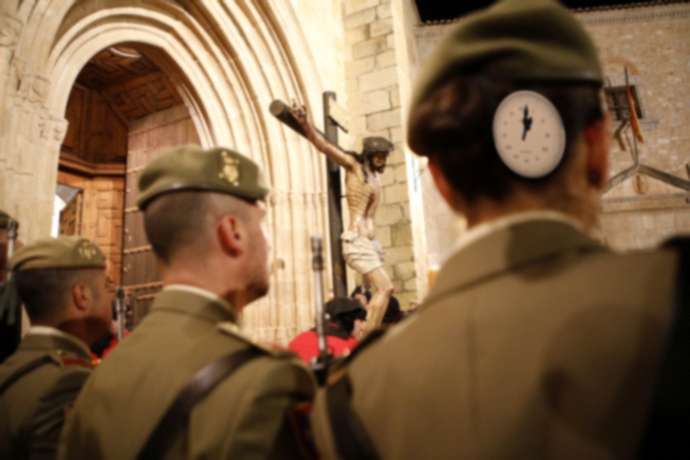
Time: 1h02
